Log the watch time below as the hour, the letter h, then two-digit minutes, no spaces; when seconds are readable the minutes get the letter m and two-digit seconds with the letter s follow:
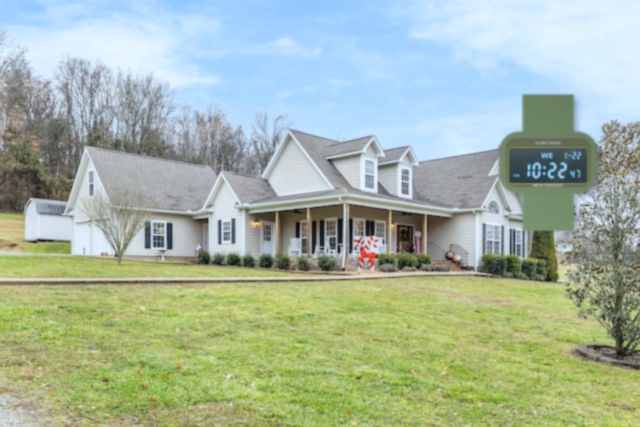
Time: 10h22
